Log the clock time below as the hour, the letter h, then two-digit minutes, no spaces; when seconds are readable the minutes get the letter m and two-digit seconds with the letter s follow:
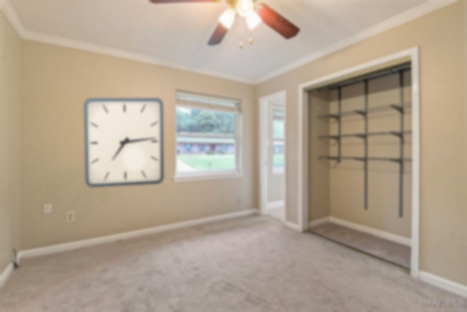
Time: 7h14
